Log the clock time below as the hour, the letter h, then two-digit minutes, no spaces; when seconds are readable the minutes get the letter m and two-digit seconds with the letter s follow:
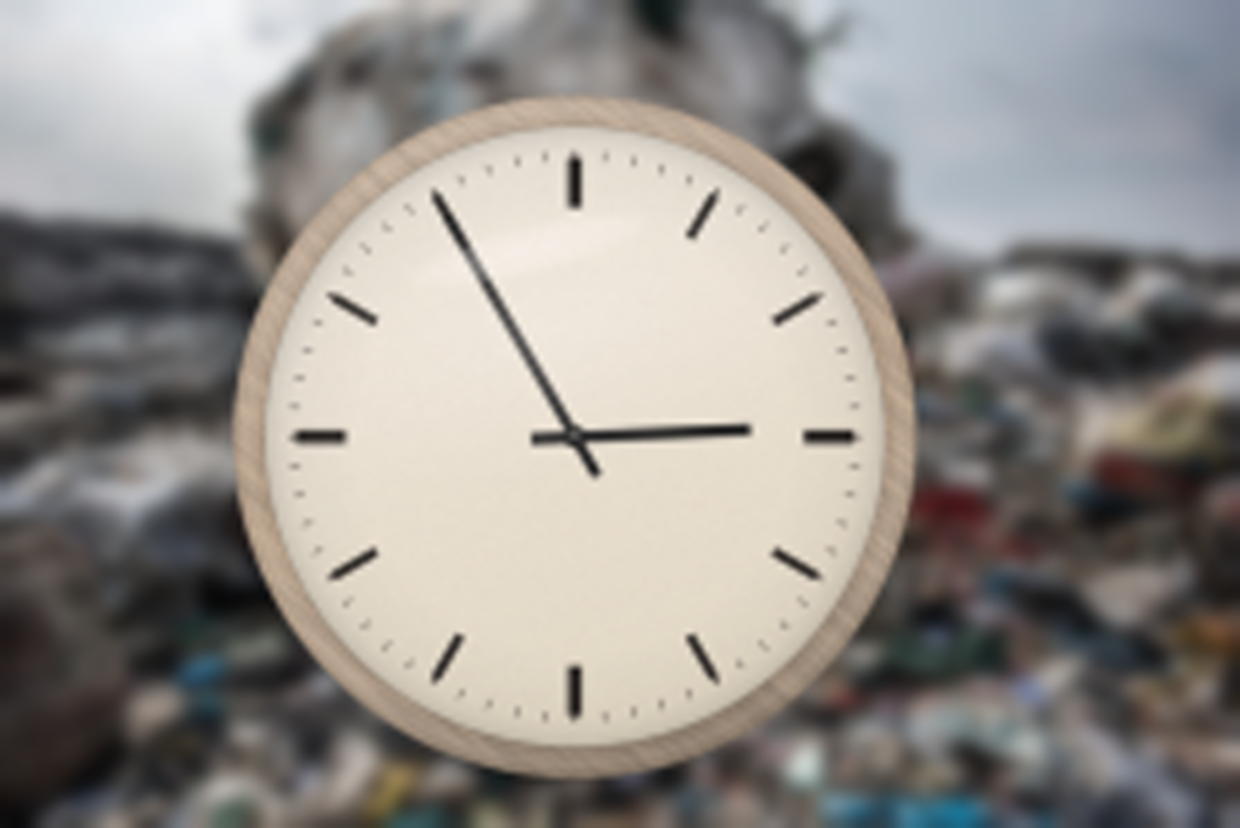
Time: 2h55
